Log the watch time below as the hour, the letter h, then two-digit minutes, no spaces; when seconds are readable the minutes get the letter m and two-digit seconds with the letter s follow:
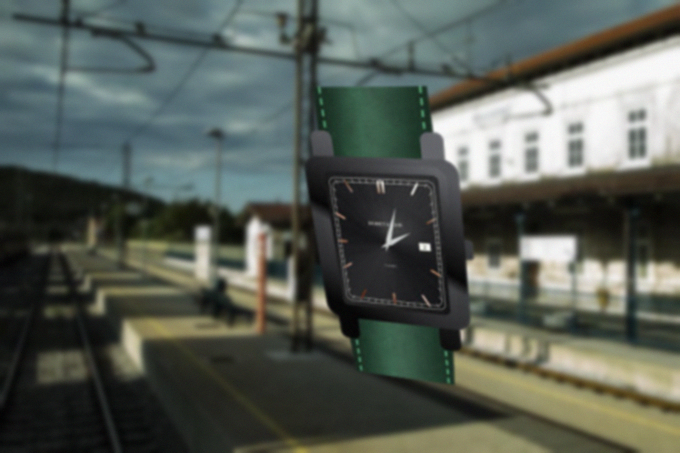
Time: 2h03
